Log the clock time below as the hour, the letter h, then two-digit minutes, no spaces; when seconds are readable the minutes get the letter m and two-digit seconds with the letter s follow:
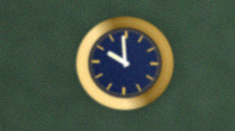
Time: 9h59
